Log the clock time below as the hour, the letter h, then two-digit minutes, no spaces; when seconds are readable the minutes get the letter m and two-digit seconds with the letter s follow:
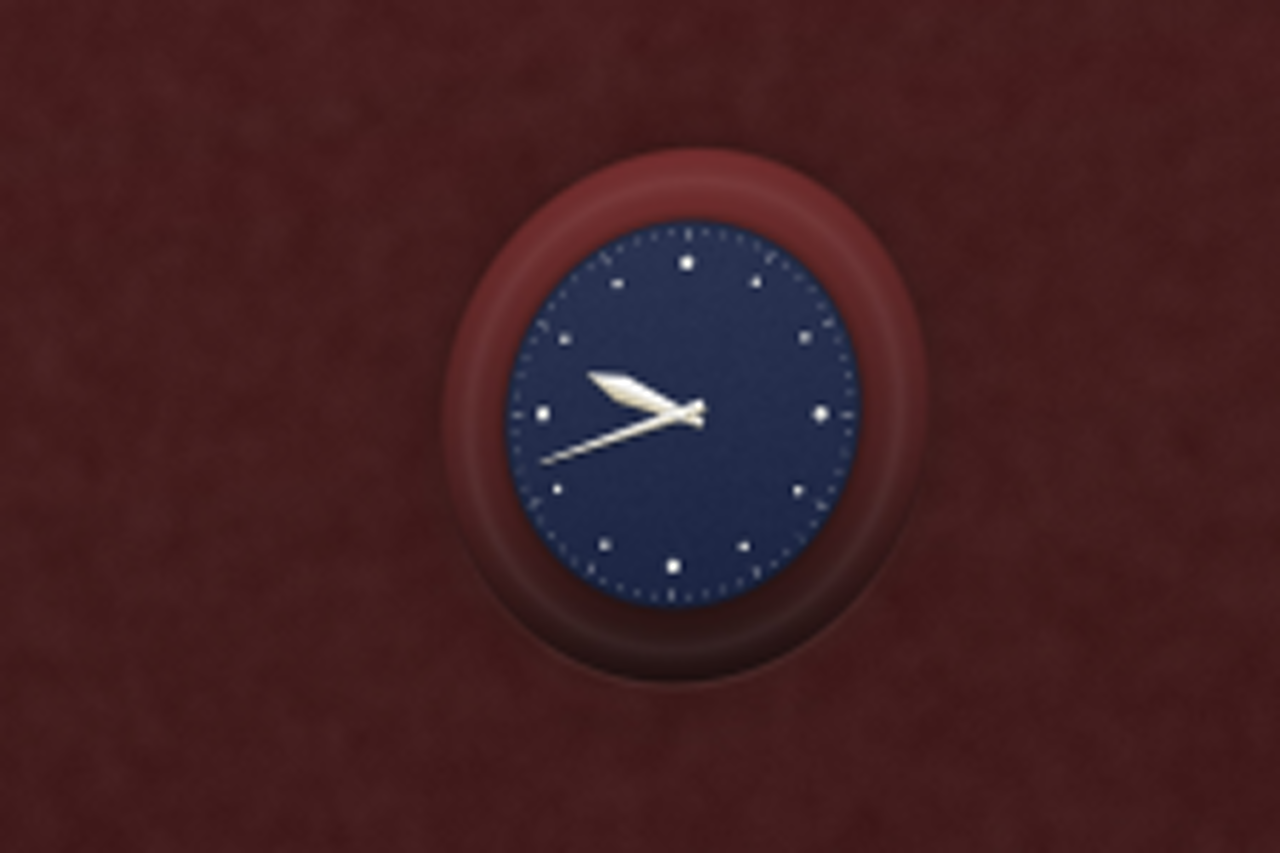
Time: 9h42
